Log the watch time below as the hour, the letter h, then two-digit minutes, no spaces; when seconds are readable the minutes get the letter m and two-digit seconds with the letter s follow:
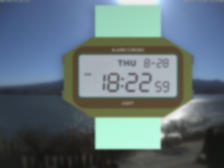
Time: 18h22m59s
